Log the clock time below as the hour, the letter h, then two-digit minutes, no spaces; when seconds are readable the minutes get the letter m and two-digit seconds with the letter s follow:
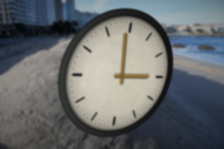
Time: 2h59
